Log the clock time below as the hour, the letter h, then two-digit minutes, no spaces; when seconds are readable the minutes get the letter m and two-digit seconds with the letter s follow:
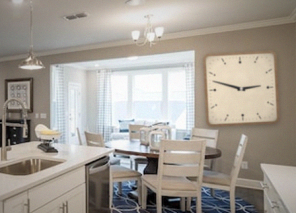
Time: 2h48
